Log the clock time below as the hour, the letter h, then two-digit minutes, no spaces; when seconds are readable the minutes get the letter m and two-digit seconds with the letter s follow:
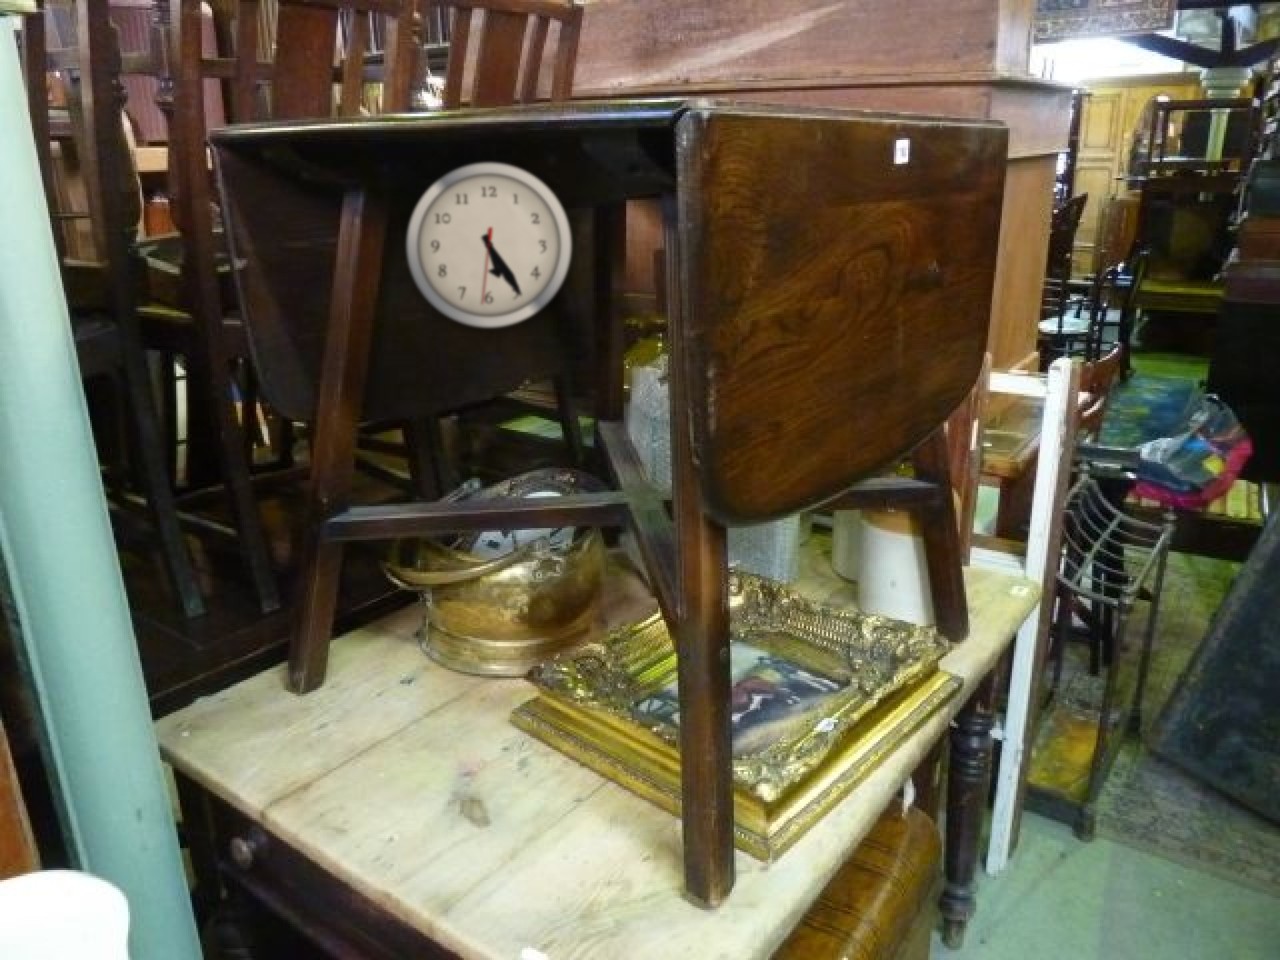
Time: 5h24m31s
